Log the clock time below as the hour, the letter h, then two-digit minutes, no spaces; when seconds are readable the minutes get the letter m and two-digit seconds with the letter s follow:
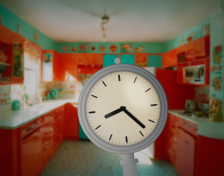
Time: 8h23
